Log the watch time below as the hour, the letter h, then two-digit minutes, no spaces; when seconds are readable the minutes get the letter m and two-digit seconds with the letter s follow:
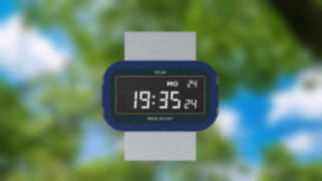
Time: 19h35
